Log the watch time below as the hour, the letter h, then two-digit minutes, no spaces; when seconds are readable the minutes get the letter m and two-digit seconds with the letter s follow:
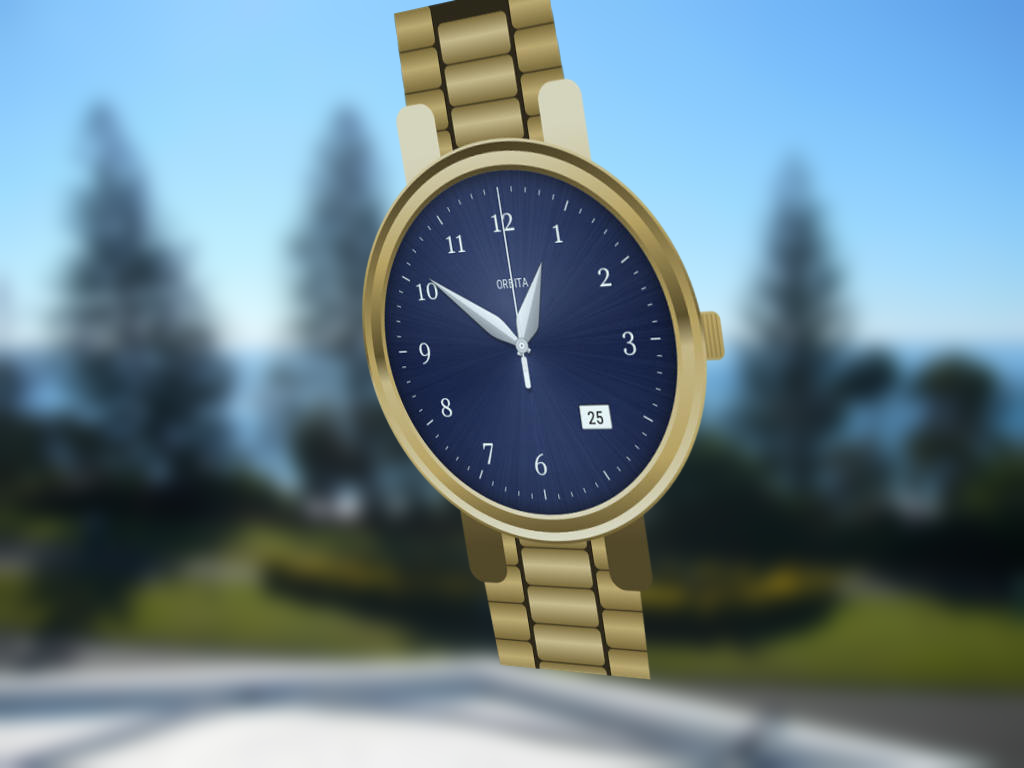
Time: 12h51m00s
